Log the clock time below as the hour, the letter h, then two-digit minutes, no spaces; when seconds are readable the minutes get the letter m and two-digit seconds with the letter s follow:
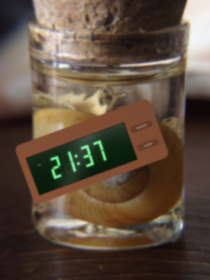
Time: 21h37
